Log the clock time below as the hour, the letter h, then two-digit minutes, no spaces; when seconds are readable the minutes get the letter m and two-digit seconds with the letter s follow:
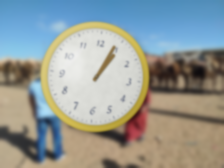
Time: 1h04
